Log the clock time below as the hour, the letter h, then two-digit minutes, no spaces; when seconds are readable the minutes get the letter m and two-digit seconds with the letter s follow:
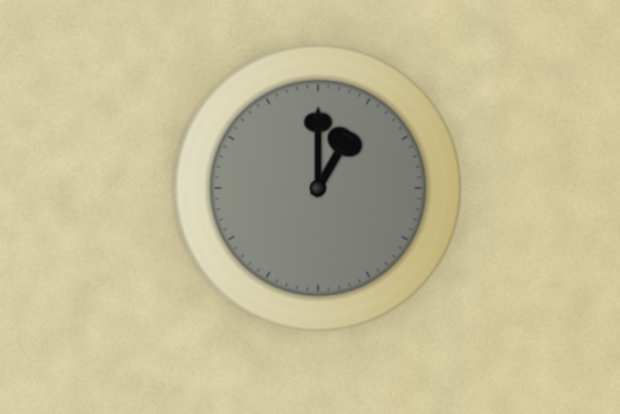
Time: 1h00
